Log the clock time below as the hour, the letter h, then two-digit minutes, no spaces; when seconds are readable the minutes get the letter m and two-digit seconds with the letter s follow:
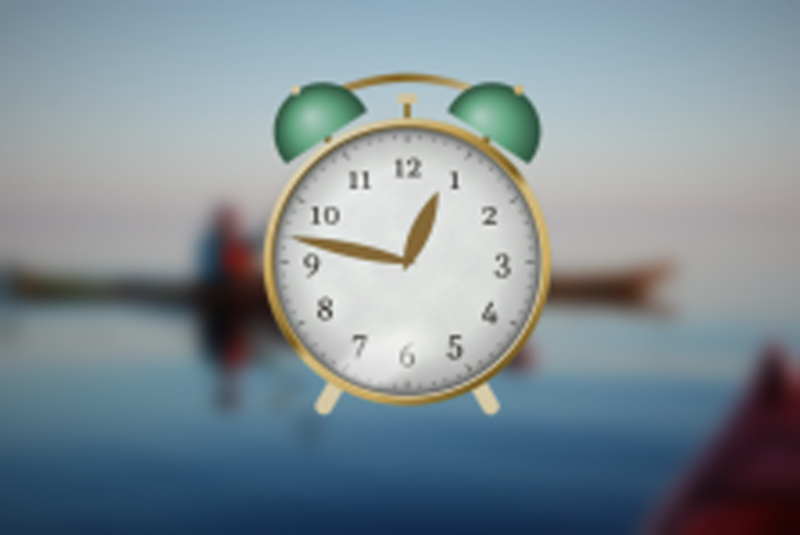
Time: 12h47
